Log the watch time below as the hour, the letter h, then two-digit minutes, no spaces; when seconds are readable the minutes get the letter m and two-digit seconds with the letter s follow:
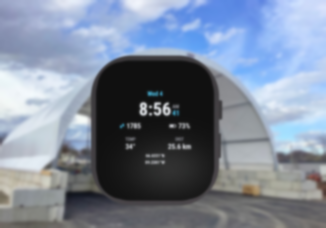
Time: 8h56
